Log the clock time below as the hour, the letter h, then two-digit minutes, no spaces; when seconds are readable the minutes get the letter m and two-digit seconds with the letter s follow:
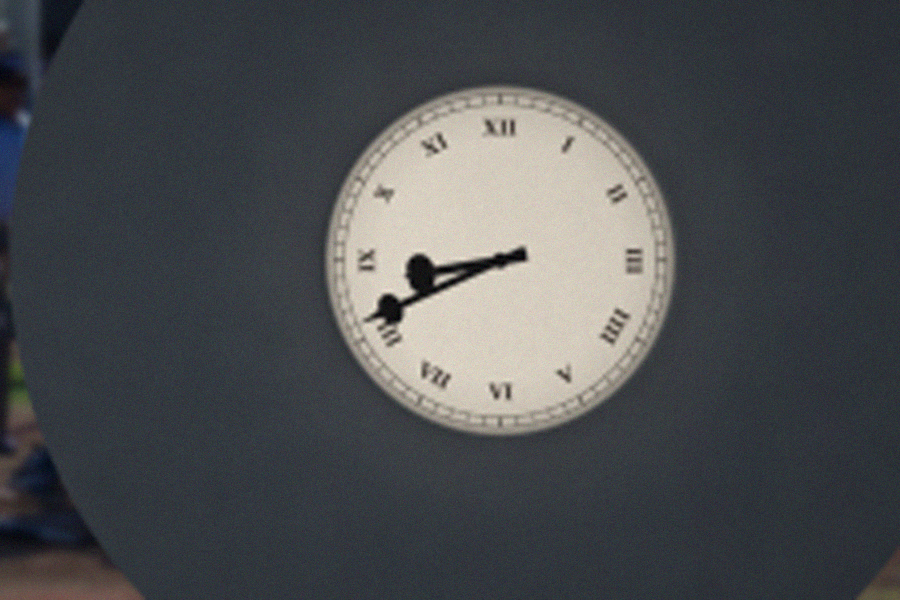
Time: 8h41
